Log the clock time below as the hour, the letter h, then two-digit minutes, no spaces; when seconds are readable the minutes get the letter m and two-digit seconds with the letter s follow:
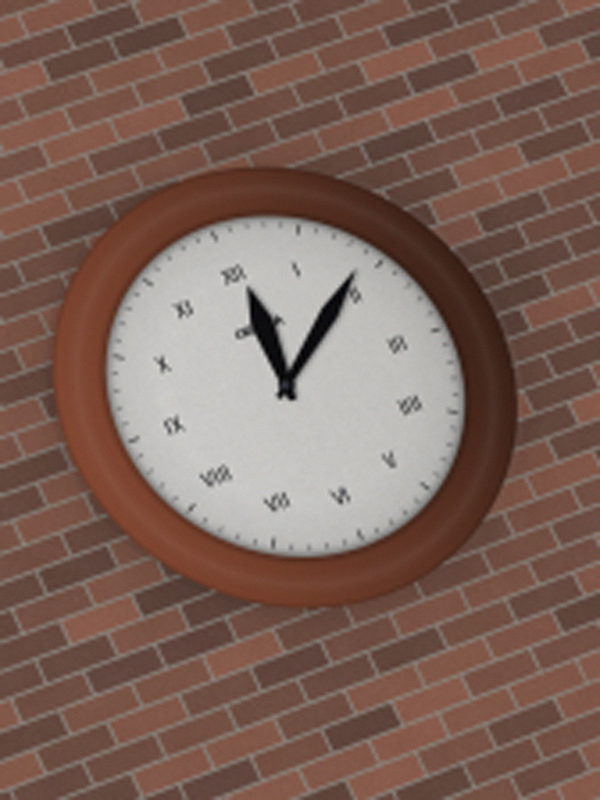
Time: 12h09
